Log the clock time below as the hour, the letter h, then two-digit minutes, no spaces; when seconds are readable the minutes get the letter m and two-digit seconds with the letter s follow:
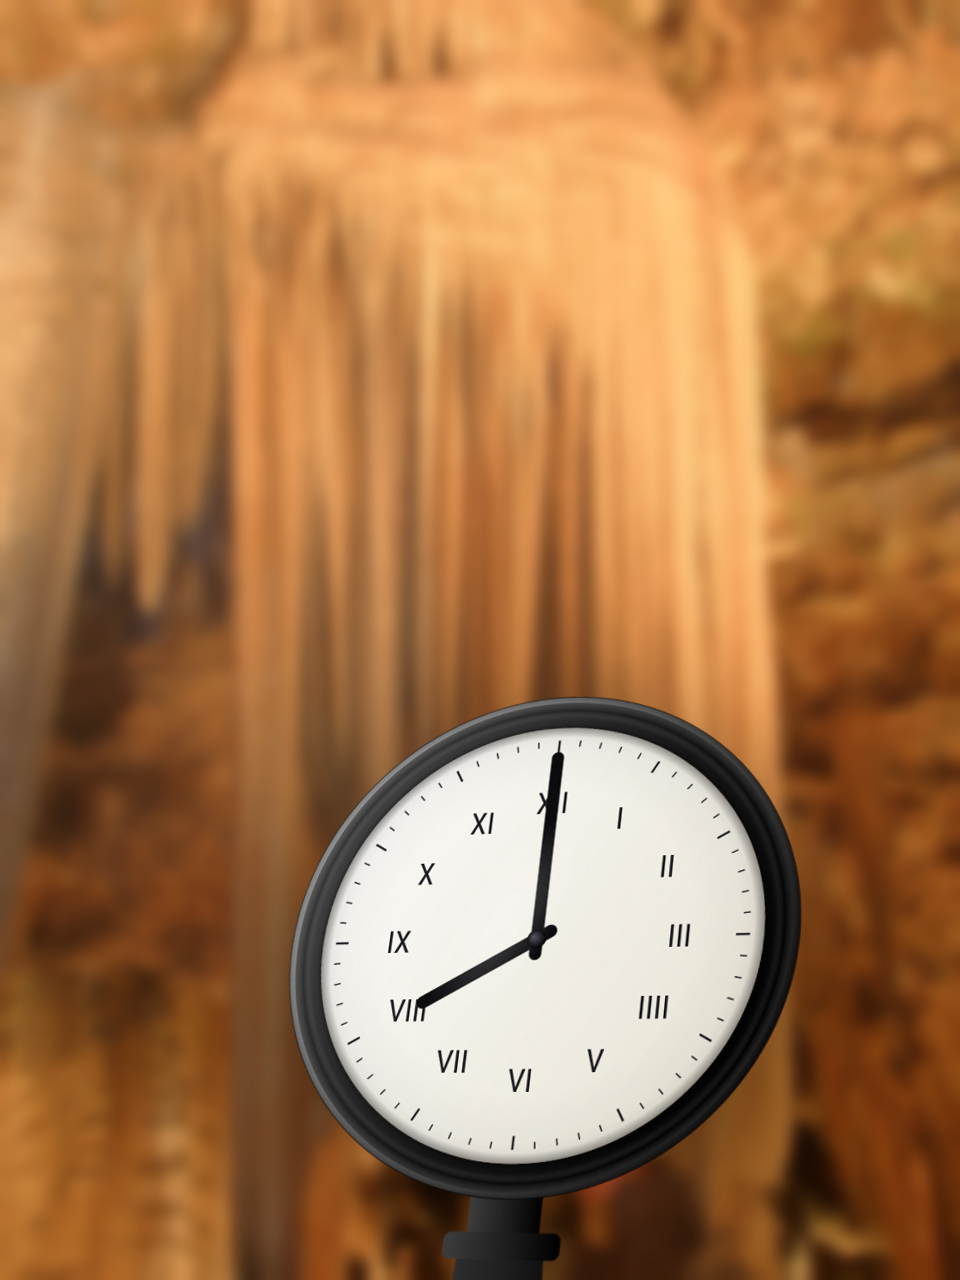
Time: 8h00
